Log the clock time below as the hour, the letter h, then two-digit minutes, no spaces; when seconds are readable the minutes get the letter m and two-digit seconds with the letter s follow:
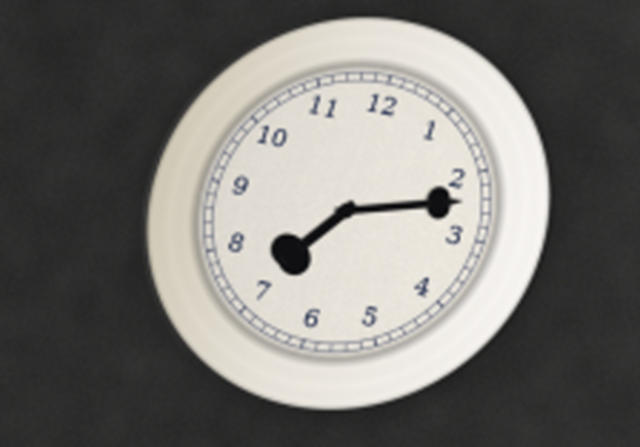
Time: 7h12
